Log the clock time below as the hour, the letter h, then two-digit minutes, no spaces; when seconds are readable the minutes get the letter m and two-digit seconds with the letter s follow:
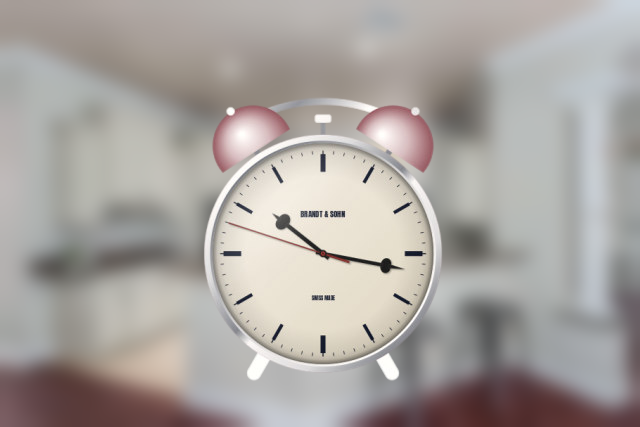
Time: 10h16m48s
